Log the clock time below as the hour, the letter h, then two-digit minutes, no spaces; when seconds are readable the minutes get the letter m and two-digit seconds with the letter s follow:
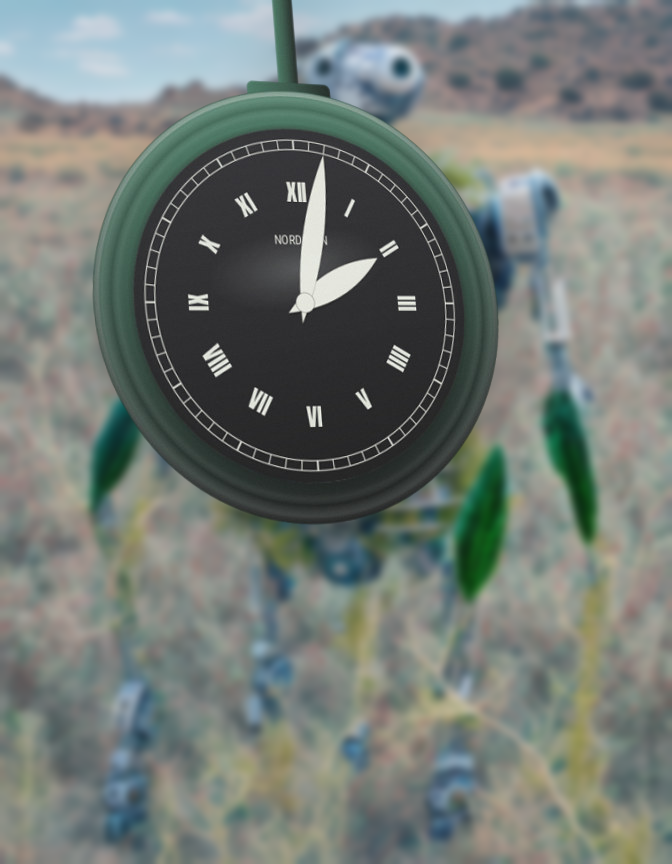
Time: 2h02
